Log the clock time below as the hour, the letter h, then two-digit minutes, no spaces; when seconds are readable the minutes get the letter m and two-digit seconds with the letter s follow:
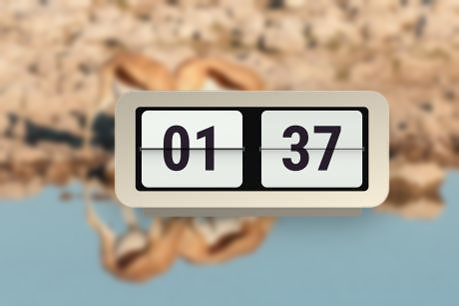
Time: 1h37
